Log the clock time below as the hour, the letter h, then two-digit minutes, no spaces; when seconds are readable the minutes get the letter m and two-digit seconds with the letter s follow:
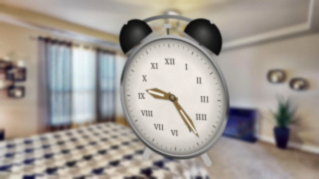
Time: 9h24
